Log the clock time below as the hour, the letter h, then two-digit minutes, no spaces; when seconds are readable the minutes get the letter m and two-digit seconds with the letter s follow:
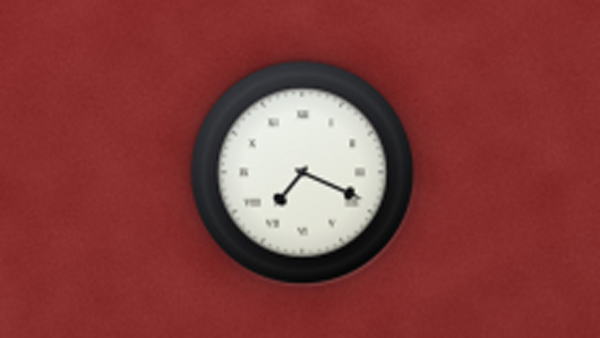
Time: 7h19
